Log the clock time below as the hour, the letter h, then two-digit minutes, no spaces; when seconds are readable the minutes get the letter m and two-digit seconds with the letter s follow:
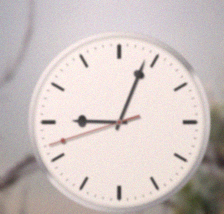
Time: 9h03m42s
